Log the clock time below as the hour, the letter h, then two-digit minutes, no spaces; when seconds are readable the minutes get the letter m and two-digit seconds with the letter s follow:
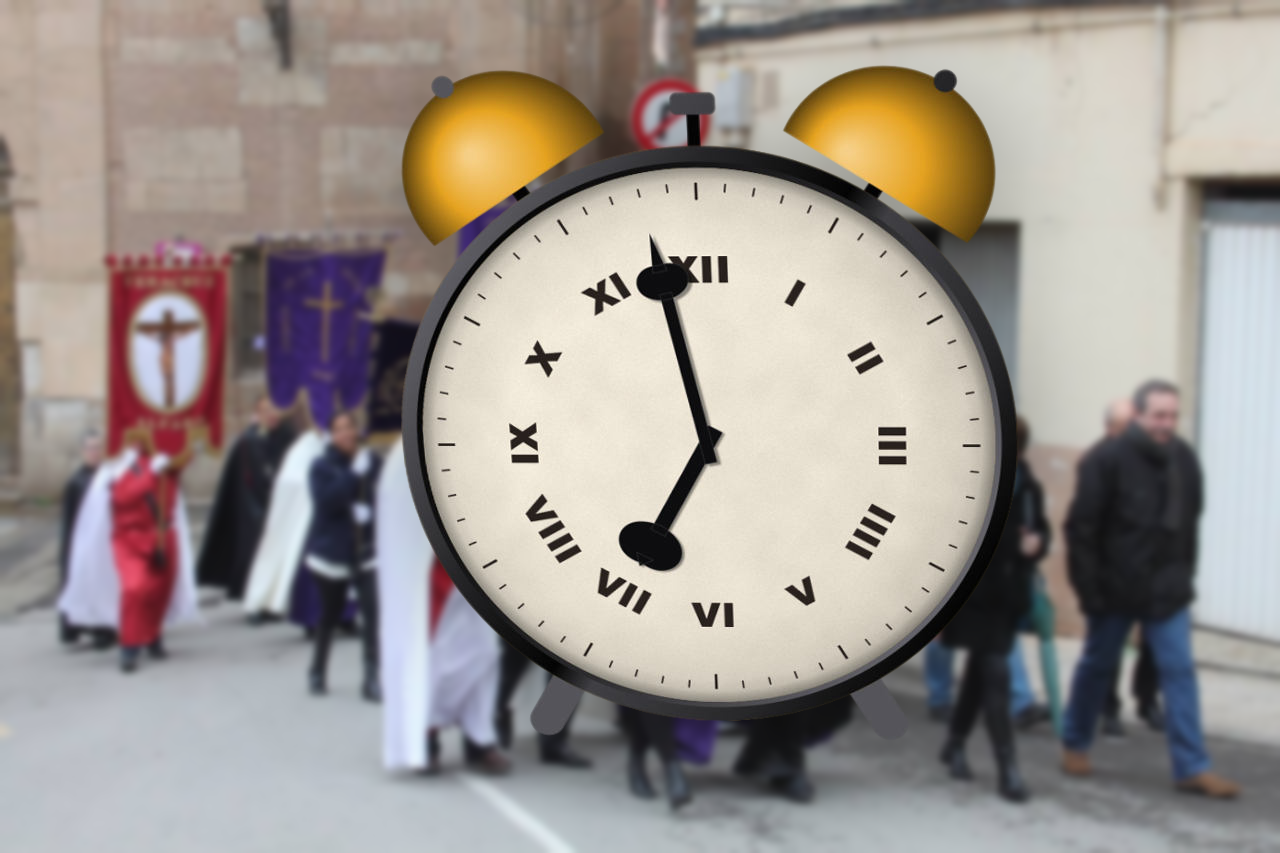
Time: 6h58
